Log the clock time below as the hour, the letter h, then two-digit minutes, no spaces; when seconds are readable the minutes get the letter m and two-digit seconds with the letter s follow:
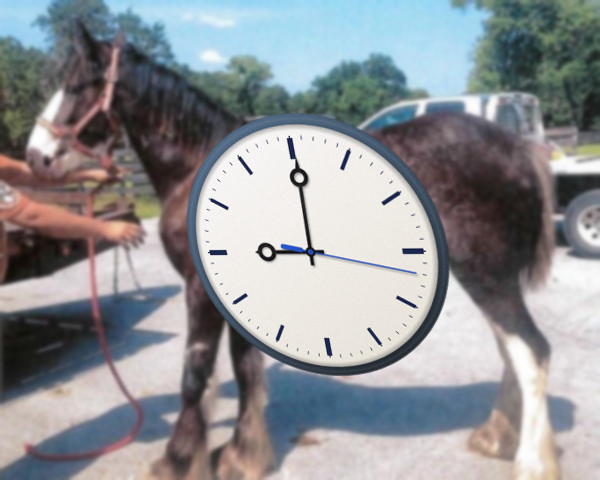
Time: 9h00m17s
